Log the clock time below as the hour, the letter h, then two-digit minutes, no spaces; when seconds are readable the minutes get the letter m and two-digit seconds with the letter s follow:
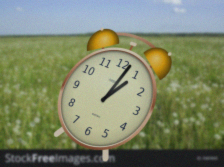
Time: 1h02
